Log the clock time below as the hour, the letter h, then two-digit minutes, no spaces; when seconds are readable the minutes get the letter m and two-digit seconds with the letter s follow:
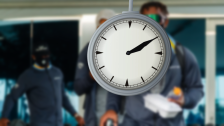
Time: 2h10
